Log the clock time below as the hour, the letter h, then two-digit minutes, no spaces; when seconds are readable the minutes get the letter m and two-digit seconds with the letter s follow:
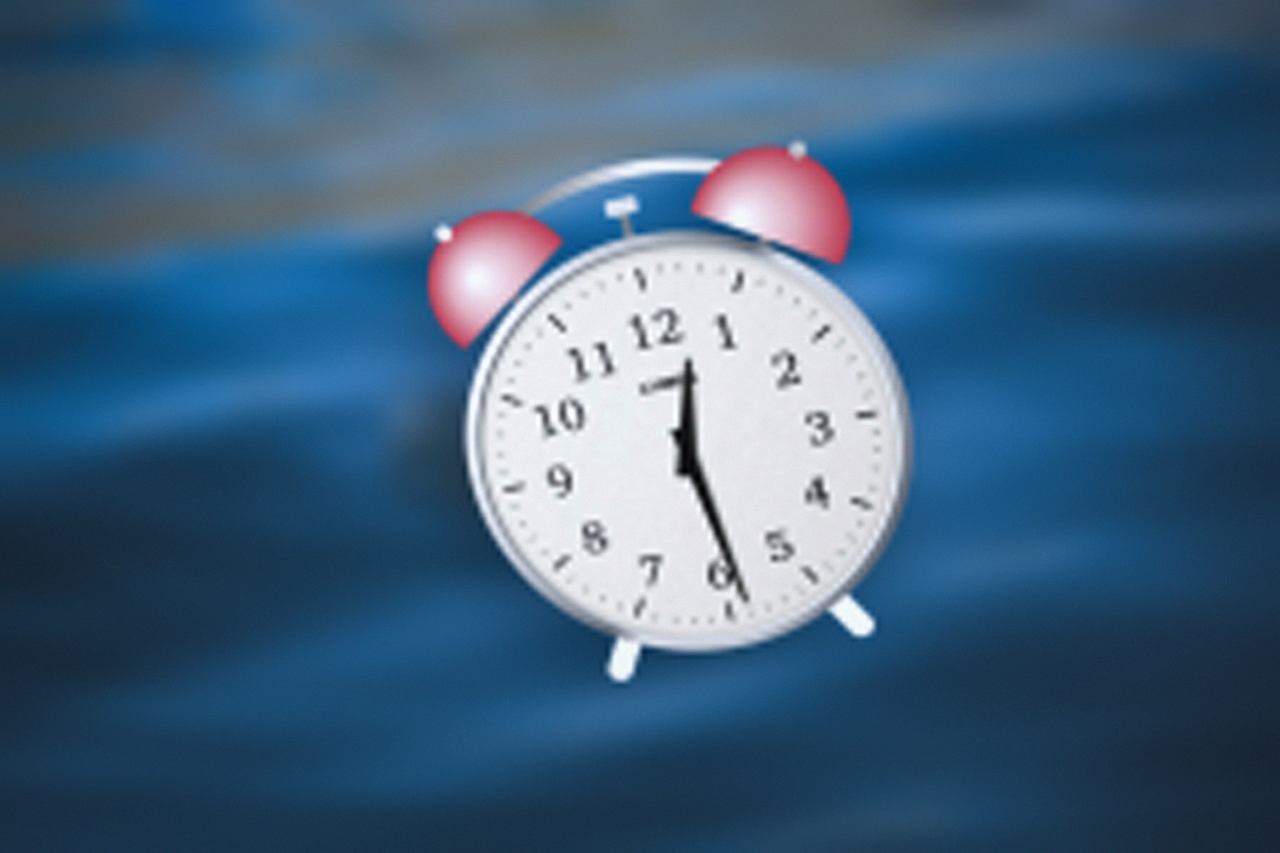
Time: 12h29
